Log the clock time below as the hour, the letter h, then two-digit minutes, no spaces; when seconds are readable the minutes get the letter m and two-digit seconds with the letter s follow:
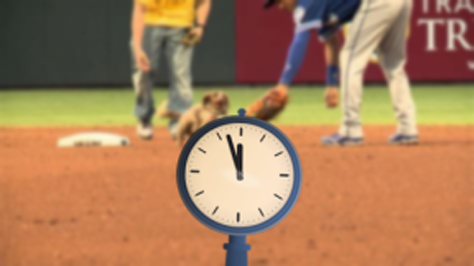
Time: 11h57
